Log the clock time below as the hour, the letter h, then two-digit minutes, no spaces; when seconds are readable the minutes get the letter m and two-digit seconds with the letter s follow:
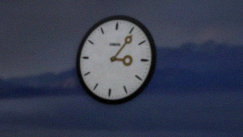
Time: 3h06
